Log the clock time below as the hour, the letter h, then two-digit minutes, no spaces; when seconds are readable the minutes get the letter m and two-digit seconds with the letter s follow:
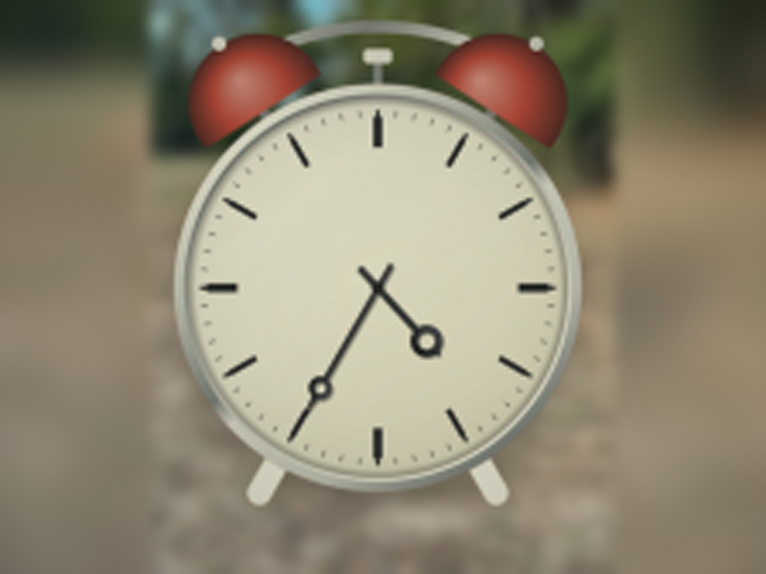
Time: 4h35
